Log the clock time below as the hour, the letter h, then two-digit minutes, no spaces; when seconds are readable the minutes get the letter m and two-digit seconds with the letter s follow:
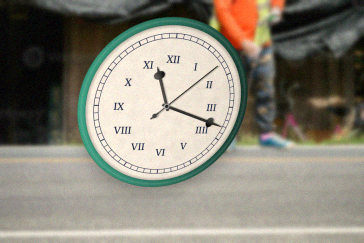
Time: 11h18m08s
